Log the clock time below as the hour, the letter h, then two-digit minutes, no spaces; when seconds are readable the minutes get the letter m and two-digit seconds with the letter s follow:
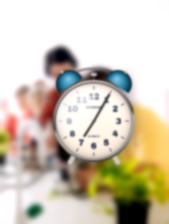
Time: 7h05
